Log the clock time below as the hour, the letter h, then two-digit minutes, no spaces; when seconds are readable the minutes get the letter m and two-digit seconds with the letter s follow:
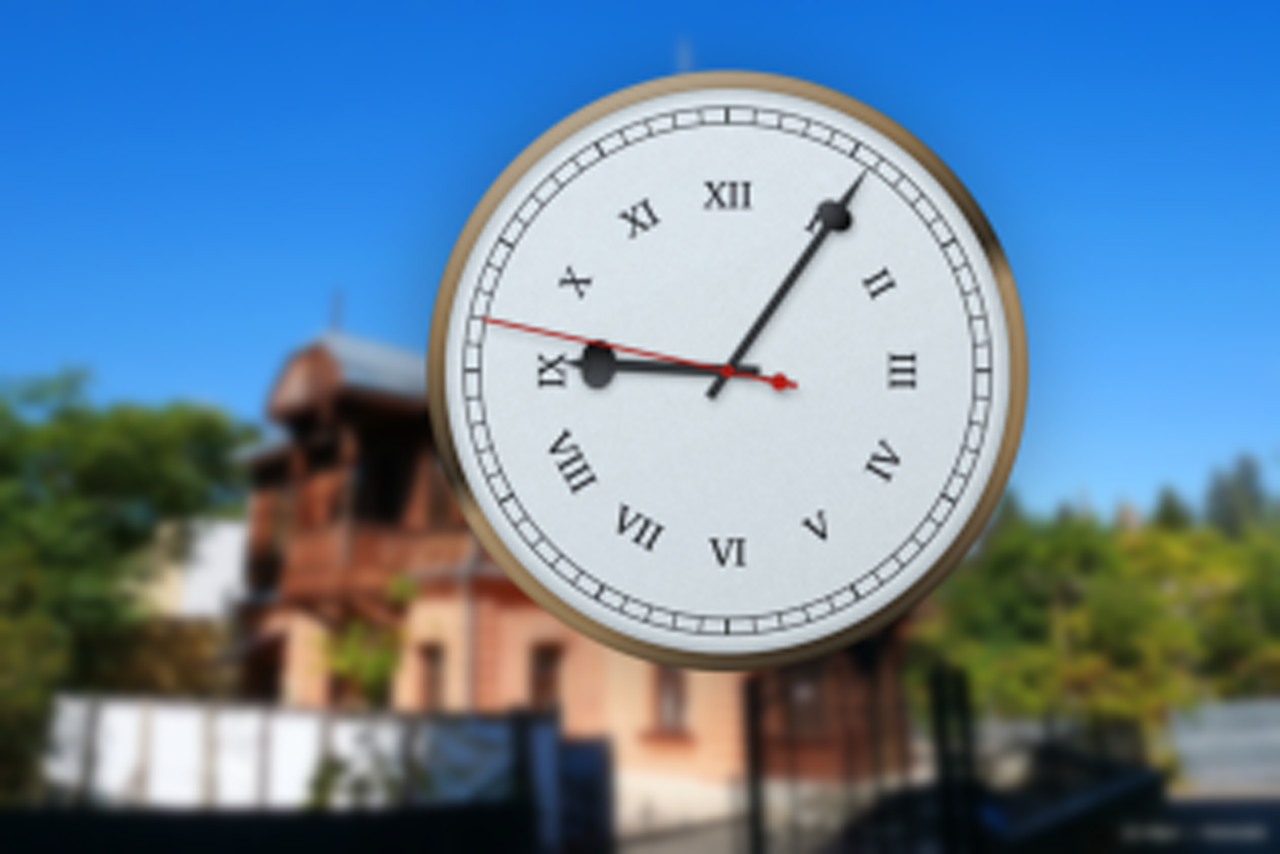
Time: 9h05m47s
